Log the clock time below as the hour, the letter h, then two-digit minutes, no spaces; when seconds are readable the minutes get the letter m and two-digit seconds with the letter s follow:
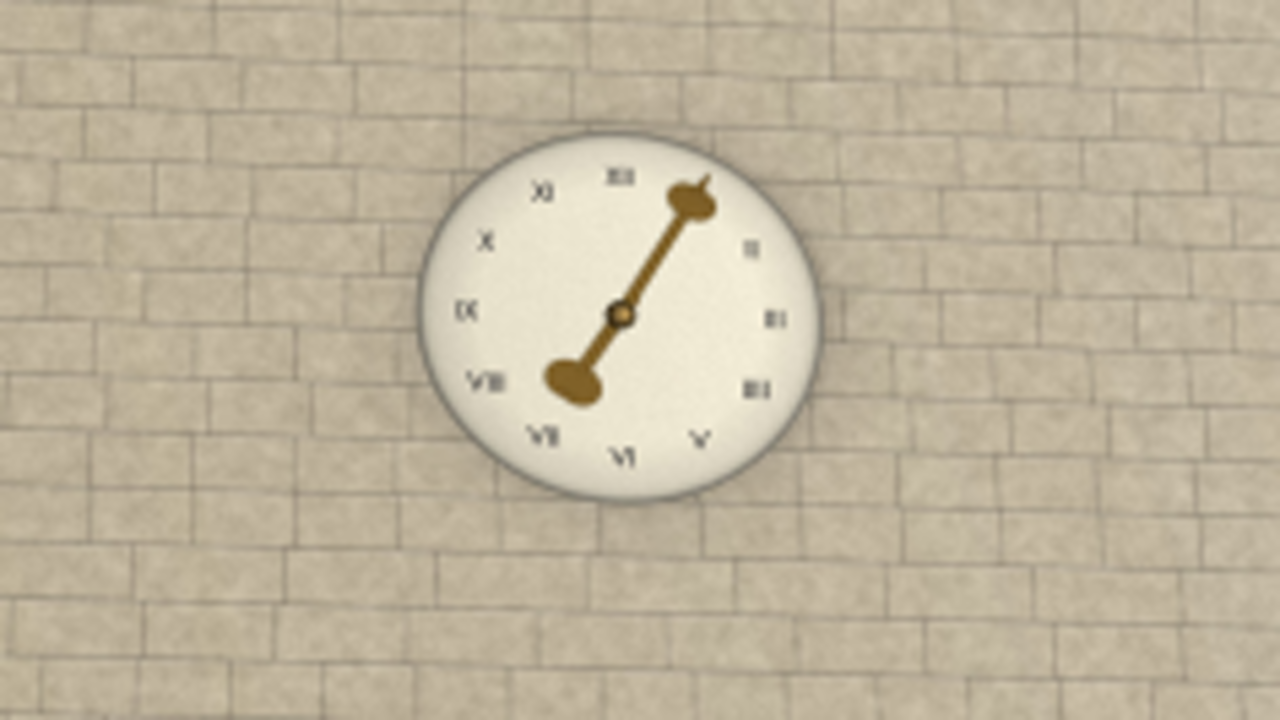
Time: 7h05
